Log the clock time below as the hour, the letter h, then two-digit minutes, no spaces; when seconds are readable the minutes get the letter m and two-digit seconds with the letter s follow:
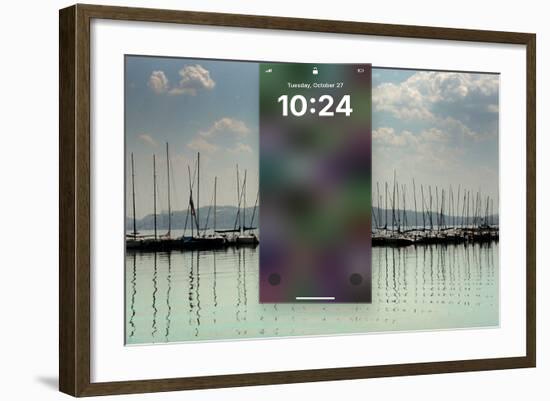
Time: 10h24
